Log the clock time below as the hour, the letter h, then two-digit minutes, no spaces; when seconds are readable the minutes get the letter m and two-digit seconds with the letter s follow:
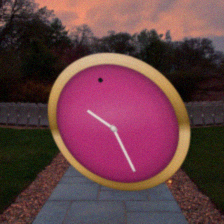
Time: 10h28
